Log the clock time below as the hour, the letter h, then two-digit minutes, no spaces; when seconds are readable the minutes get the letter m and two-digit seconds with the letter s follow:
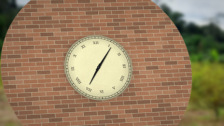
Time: 7h06
